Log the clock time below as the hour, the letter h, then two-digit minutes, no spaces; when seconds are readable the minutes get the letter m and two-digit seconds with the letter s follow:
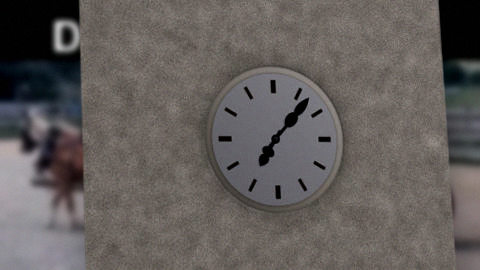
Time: 7h07
